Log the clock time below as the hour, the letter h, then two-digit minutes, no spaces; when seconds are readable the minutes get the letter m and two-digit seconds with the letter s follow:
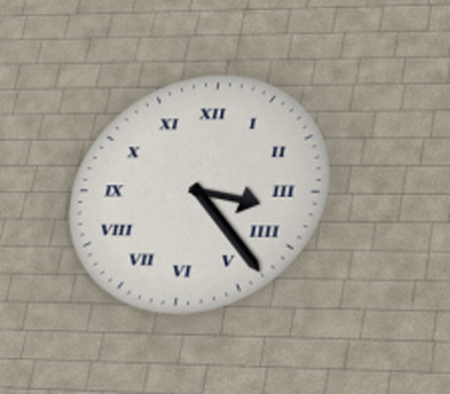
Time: 3h23
